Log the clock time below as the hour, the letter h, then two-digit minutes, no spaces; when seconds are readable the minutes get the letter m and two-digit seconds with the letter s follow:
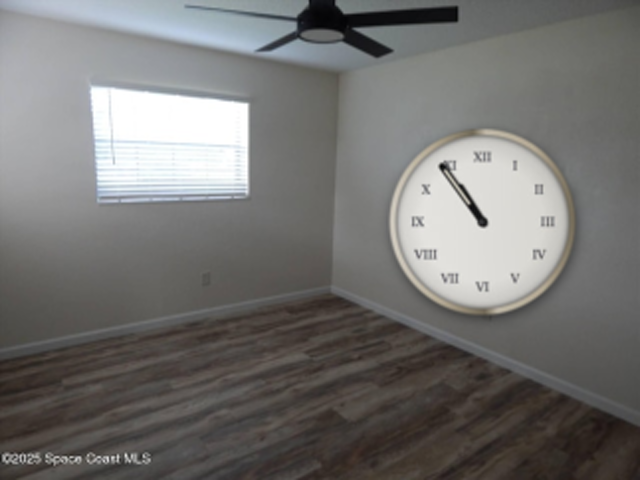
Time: 10h54
